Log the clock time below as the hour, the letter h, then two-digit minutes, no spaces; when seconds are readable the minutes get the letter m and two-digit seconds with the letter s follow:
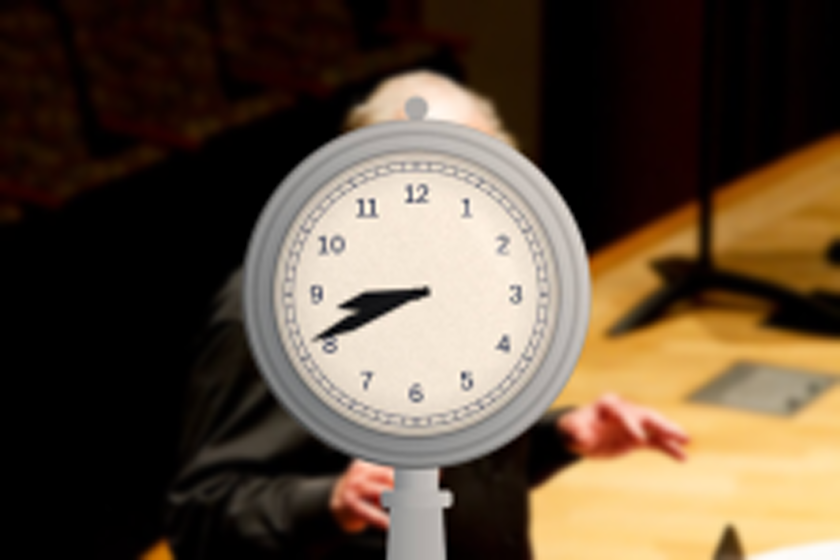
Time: 8h41
